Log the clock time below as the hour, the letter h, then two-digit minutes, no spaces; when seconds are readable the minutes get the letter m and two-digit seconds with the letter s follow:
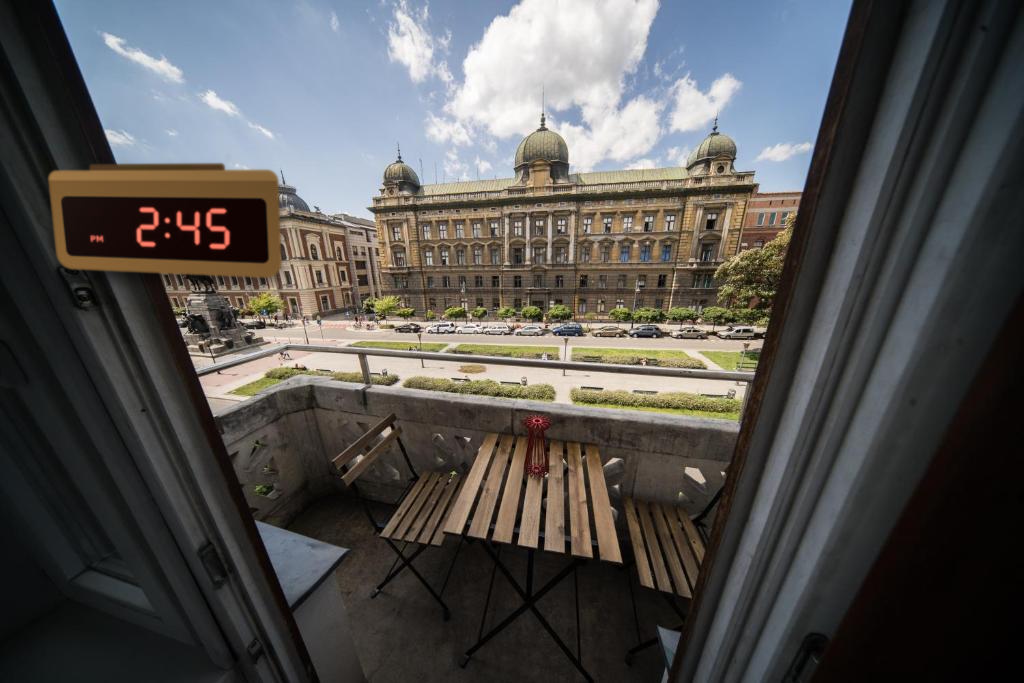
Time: 2h45
